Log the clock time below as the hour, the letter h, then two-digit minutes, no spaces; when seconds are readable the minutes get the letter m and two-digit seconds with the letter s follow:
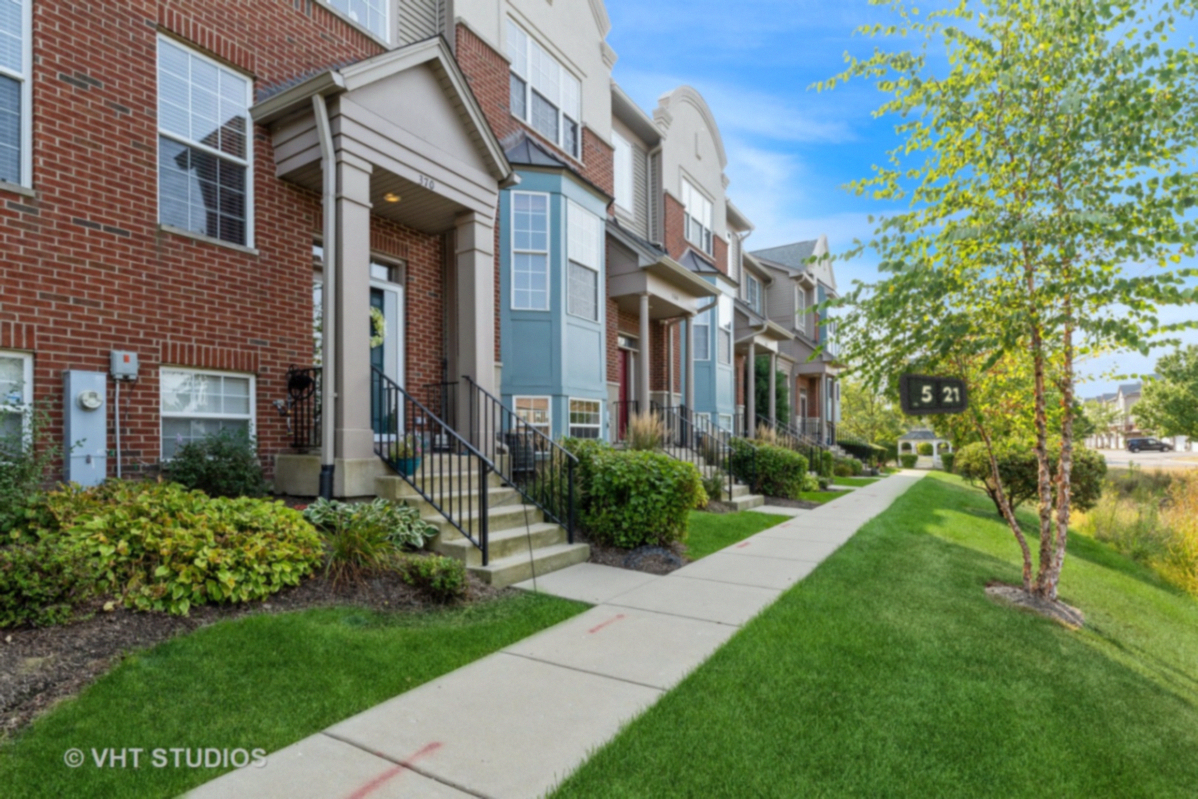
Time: 5h21
